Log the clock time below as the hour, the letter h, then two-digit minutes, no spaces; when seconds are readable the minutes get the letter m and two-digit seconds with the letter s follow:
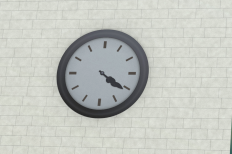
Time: 4h21
